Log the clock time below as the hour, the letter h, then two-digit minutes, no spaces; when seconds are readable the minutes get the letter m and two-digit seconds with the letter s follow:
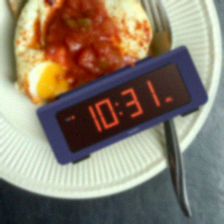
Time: 10h31
